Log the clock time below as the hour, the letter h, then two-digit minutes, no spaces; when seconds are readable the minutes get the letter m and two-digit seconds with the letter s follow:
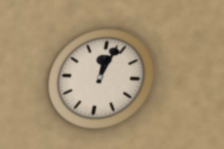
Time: 12h03
